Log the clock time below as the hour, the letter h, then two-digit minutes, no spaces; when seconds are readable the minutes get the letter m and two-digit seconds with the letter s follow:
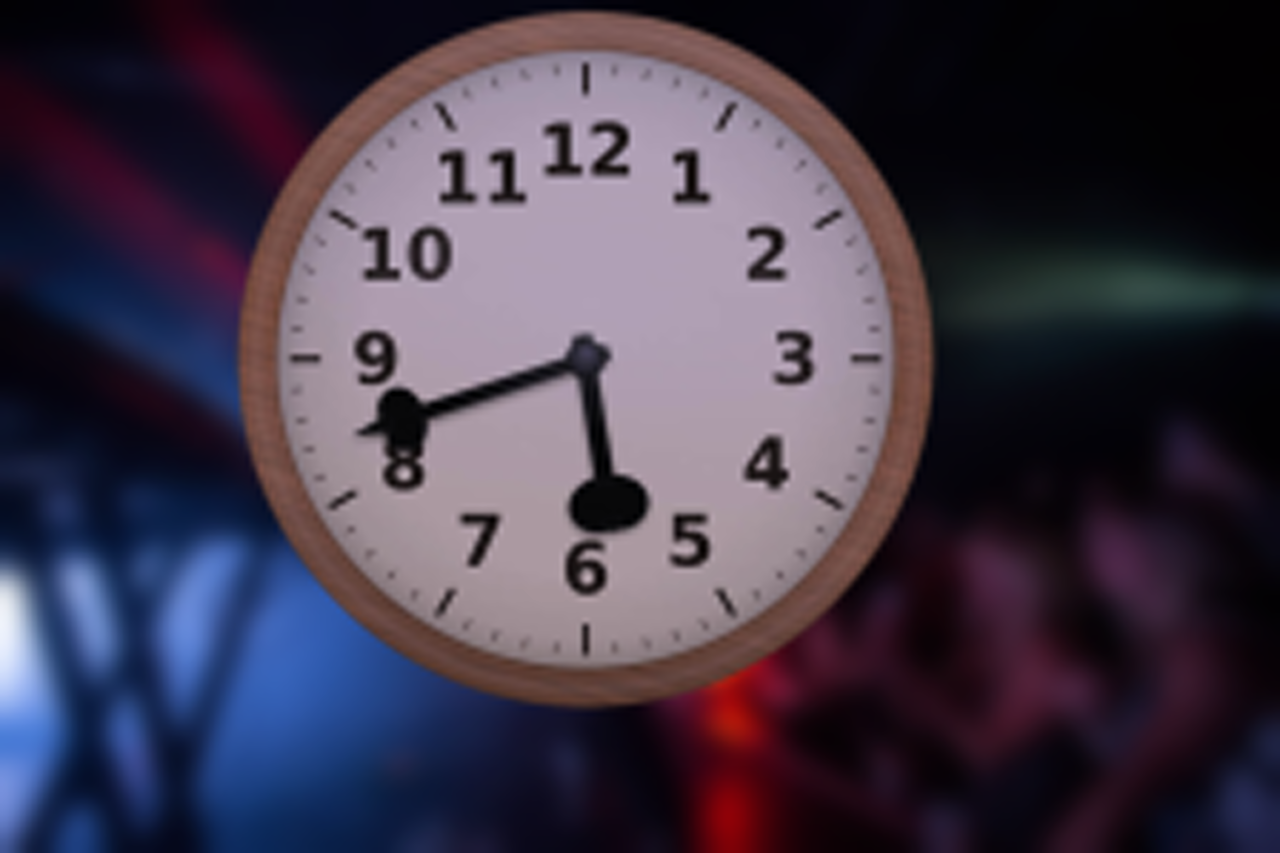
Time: 5h42
